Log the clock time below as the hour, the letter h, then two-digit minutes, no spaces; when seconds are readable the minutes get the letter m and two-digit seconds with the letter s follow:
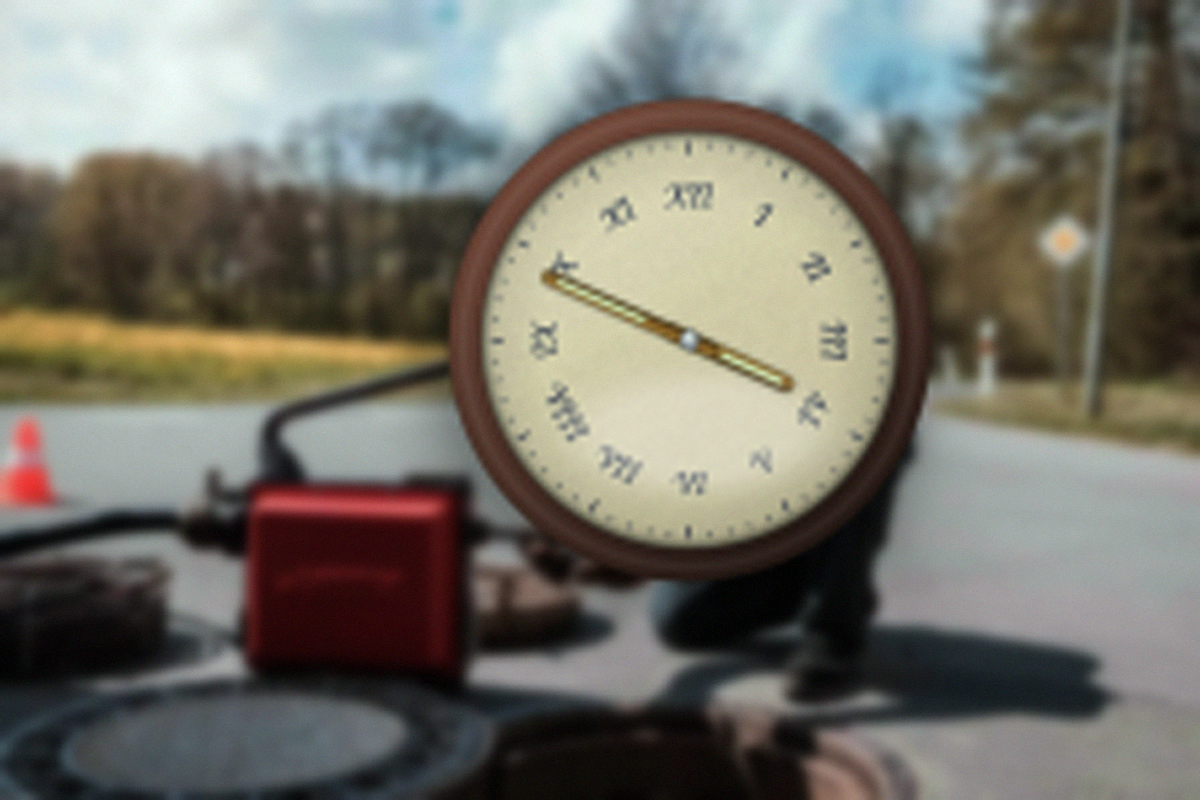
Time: 3h49
